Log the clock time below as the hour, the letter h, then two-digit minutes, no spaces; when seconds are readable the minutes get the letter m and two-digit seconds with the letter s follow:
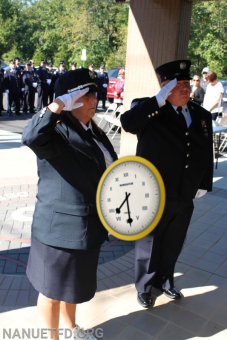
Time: 7h29
